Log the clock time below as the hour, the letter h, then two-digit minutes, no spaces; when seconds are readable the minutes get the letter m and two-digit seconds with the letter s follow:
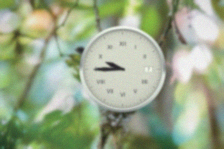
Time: 9h45
